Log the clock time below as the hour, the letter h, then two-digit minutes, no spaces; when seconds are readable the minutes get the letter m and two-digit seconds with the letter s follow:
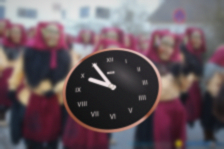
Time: 9h55
